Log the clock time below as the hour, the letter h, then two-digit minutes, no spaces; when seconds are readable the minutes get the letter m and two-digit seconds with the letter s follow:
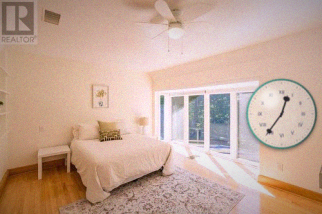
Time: 12h36
